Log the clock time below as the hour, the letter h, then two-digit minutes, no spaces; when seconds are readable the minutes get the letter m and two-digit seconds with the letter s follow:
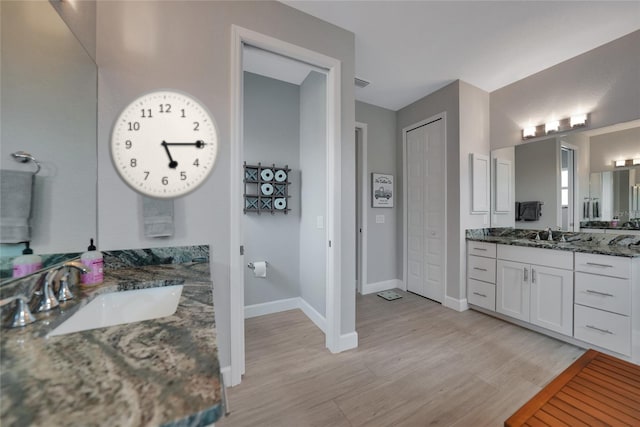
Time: 5h15
